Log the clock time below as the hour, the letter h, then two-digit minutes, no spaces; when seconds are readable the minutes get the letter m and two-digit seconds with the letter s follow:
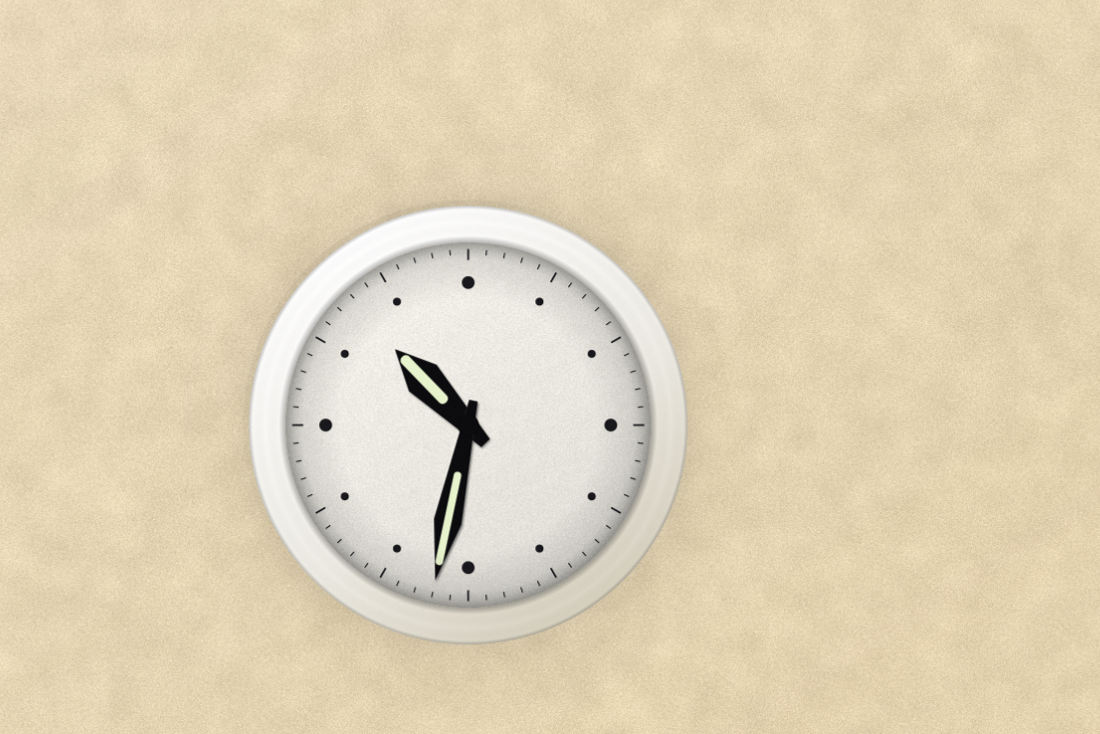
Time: 10h32
